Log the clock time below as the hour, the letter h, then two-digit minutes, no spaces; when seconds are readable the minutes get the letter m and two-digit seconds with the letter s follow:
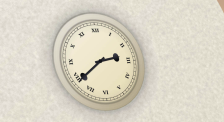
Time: 2h39
